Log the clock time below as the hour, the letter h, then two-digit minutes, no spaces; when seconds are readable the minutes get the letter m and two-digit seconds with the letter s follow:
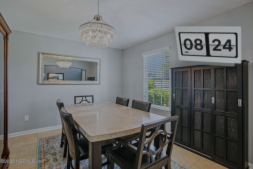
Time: 8h24
